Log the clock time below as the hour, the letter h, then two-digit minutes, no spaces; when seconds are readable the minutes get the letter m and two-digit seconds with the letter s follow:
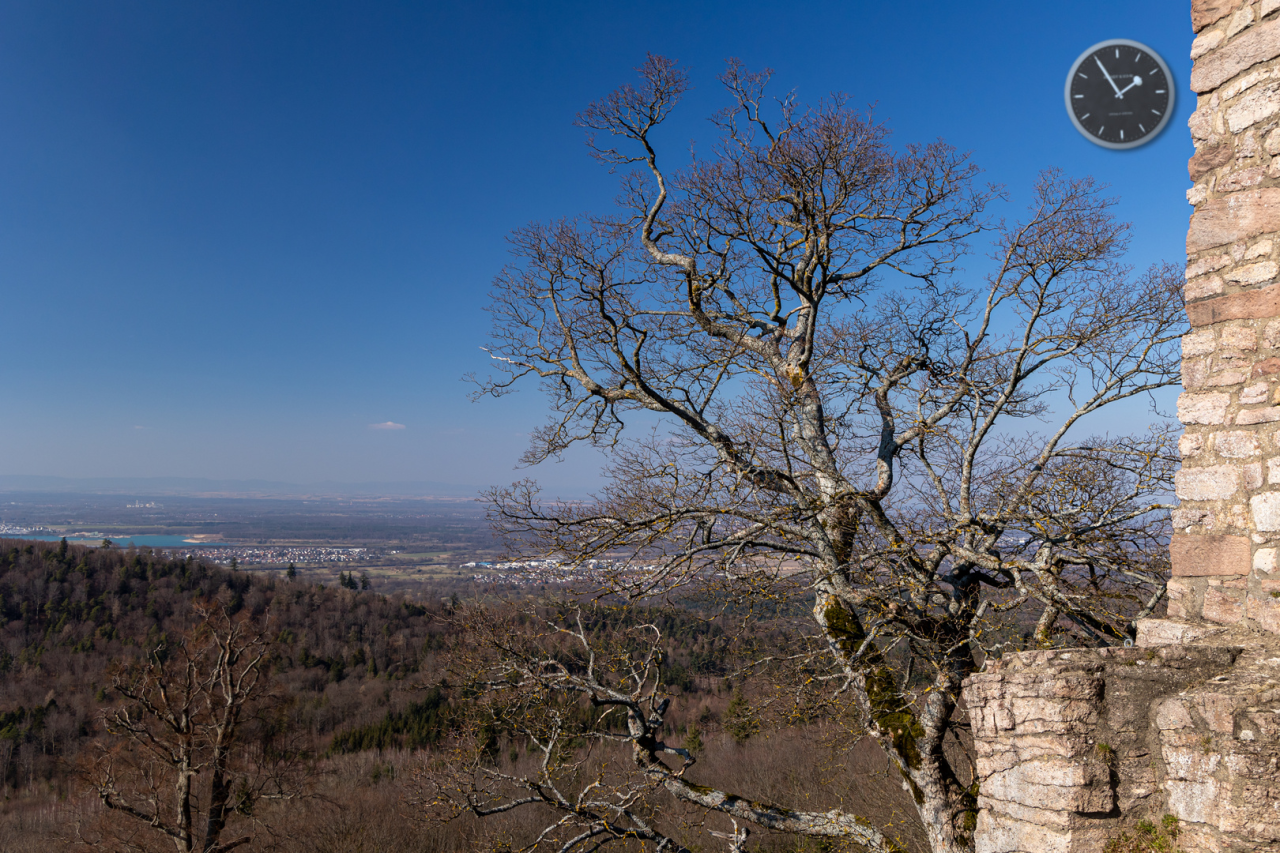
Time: 1h55
